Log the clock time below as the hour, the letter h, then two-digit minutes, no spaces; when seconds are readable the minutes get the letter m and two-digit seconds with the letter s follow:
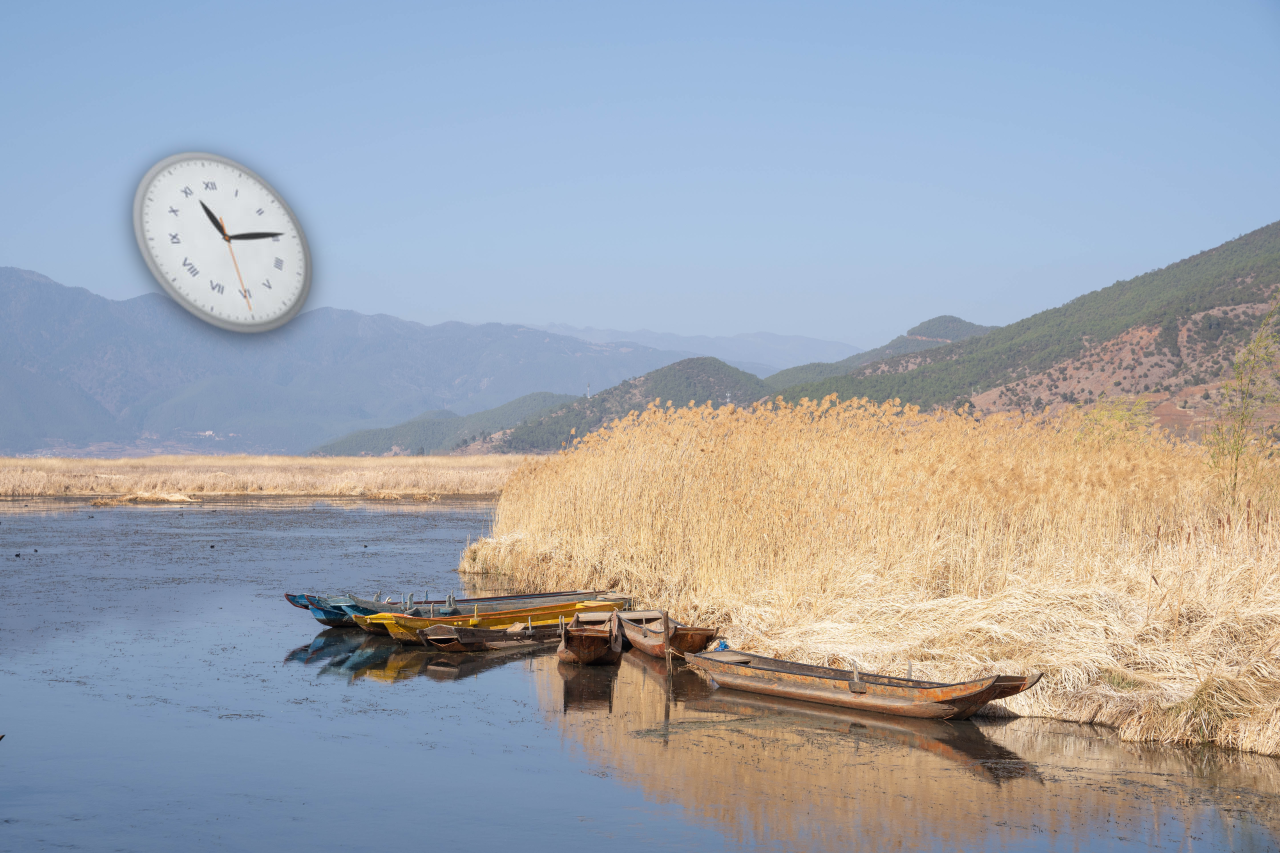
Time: 11h14m30s
